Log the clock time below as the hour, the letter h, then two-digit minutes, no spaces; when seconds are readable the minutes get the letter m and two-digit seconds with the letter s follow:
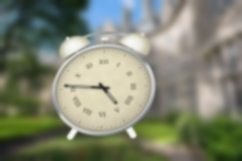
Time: 4h46
